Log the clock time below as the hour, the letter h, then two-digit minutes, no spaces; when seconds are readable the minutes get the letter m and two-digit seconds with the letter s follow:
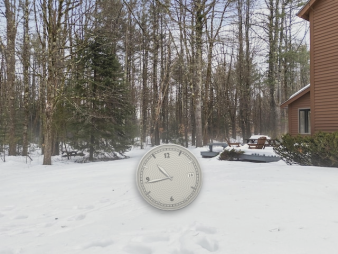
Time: 10h44
